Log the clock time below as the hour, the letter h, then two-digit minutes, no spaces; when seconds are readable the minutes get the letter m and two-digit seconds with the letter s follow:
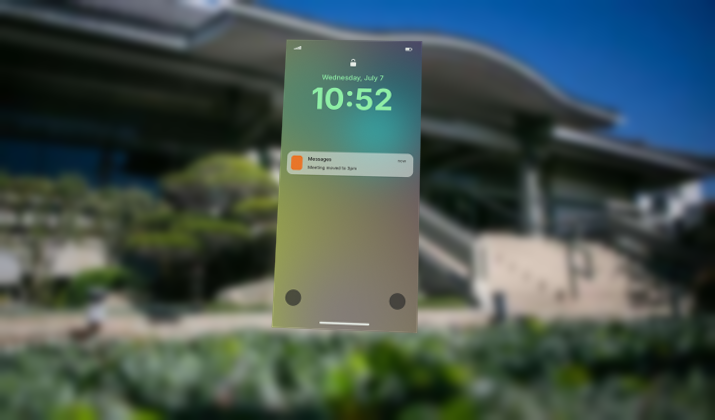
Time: 10h52
